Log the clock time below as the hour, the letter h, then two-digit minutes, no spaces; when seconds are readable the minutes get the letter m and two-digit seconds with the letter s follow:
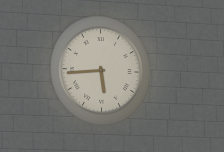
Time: 5h44
